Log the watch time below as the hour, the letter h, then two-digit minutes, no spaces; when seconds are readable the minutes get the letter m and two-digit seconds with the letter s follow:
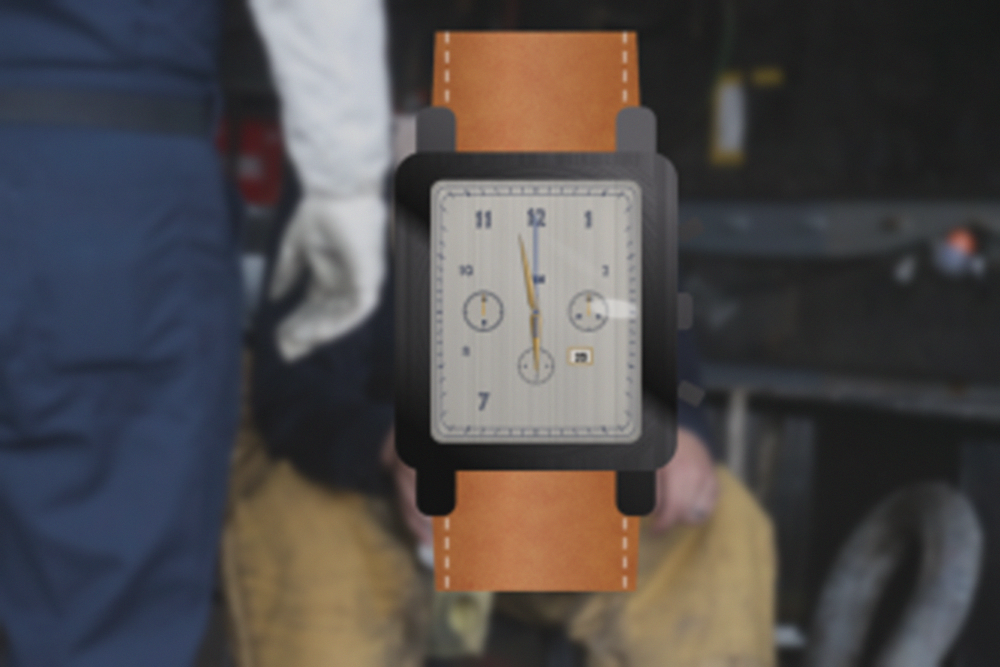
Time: 5h58
